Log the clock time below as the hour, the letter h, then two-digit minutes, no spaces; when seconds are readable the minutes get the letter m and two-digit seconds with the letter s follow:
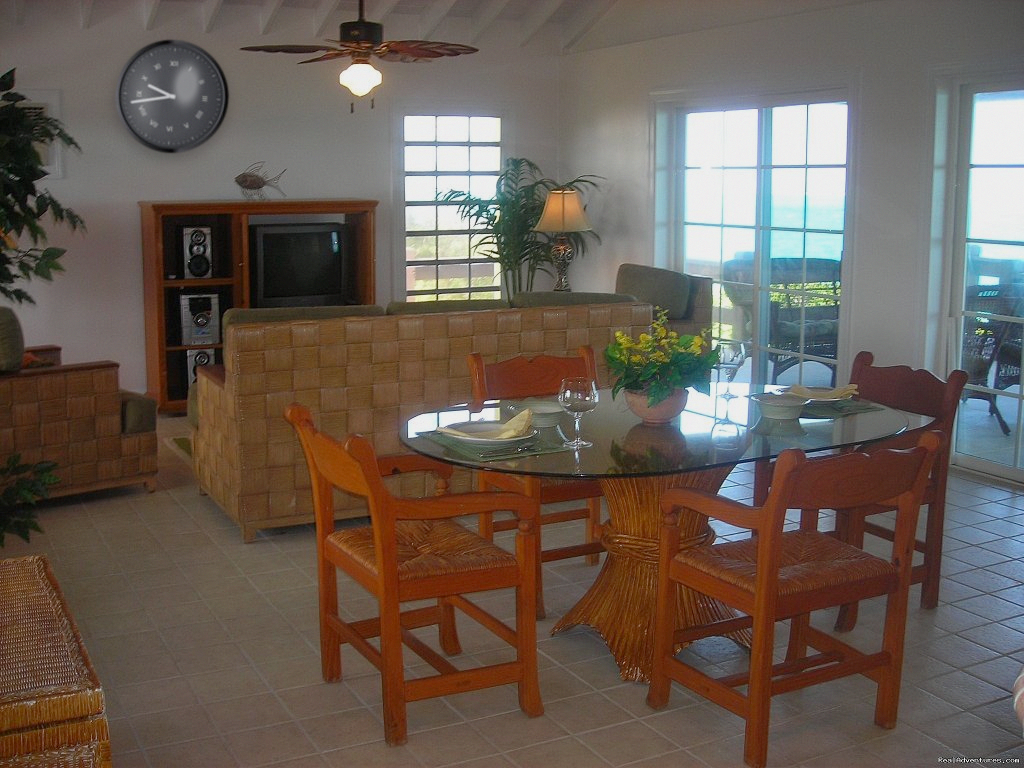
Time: 9h43
